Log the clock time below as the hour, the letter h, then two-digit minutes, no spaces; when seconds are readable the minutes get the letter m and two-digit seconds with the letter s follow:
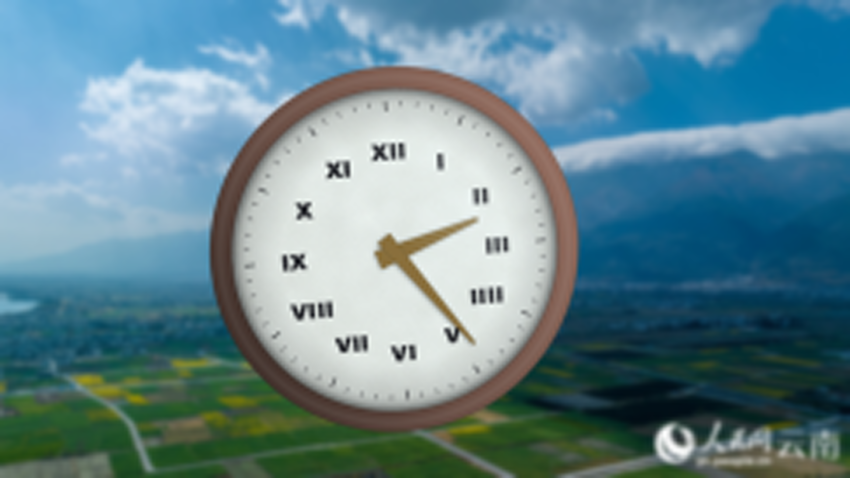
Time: 2h24
